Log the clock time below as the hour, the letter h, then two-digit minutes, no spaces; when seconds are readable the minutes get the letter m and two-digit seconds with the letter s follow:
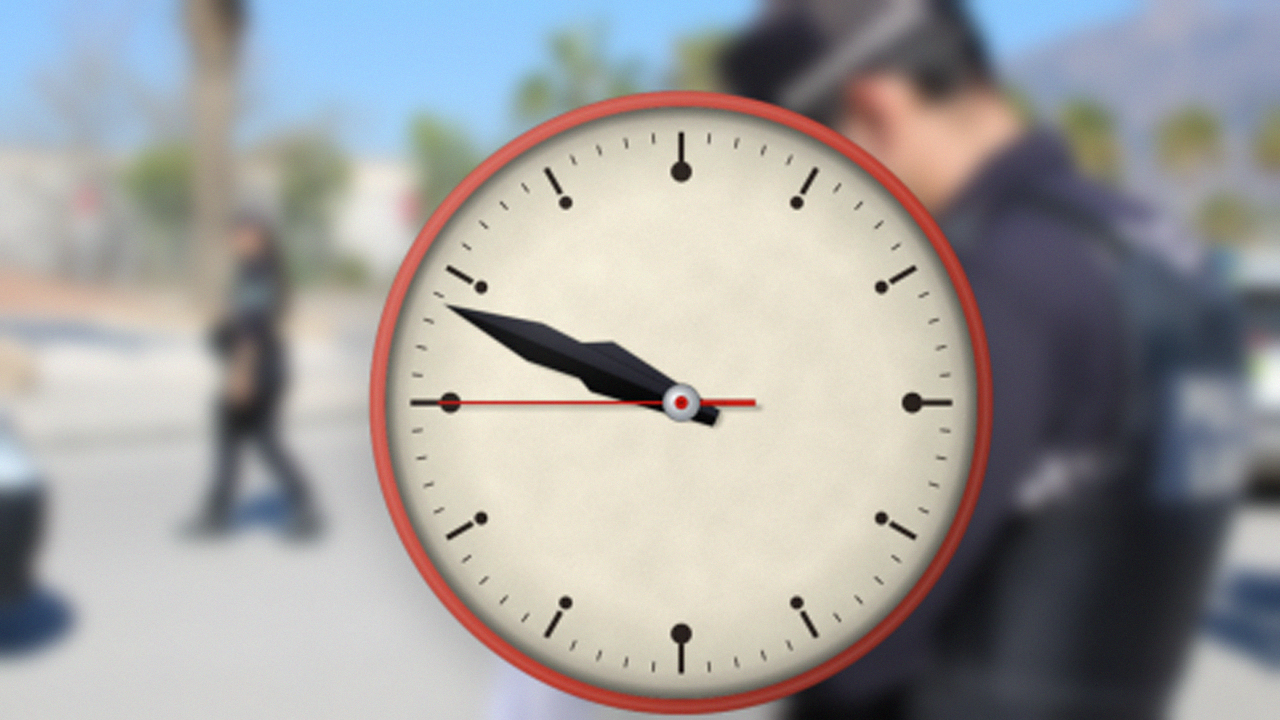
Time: 9h48m45s
